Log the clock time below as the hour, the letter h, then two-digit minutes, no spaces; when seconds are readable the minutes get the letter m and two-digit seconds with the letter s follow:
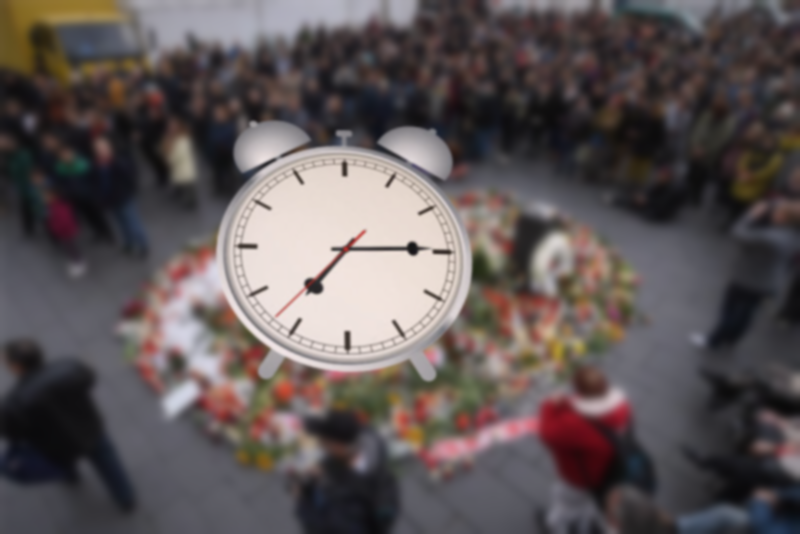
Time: 7h14m37s
